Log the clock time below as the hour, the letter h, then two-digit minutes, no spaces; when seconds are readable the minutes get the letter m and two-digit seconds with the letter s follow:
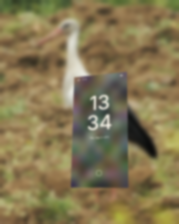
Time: 13h34
